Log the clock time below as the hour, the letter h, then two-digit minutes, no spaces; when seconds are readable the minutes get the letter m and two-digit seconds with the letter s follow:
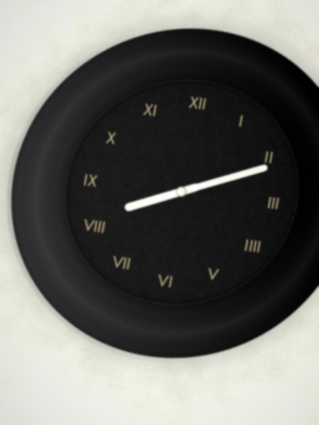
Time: 8h11
